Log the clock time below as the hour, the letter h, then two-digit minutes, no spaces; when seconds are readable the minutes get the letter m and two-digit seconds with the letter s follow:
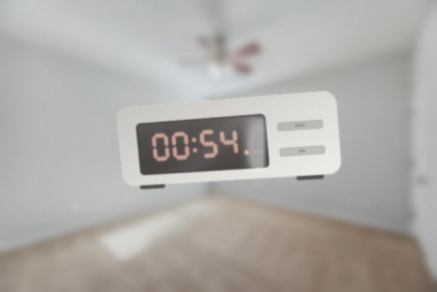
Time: 0h54
